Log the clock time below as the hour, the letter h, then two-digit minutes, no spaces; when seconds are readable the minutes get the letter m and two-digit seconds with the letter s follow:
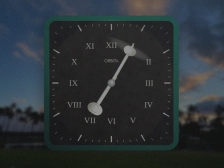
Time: 7h05
